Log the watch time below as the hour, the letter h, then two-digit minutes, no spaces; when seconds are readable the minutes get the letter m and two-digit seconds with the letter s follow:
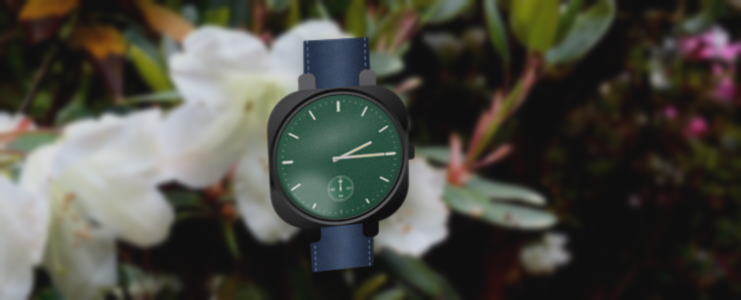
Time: 2h15
